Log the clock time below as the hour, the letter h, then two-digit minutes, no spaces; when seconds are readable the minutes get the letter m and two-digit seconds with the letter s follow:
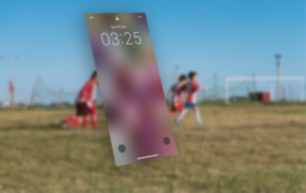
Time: 3h25
